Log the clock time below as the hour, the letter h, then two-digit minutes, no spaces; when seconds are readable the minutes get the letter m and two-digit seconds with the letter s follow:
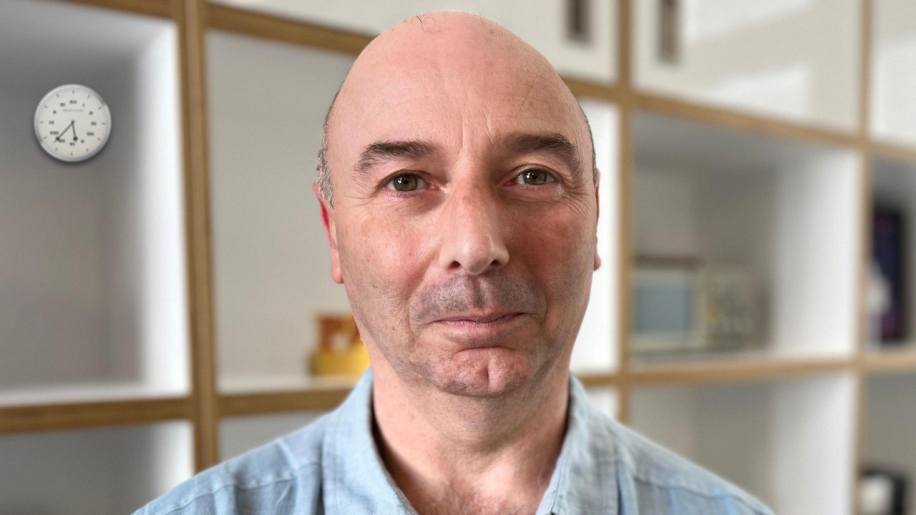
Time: 5h37
